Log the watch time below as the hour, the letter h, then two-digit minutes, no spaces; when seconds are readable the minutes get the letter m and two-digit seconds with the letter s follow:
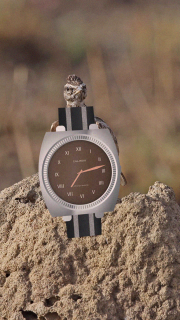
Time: 7h13
